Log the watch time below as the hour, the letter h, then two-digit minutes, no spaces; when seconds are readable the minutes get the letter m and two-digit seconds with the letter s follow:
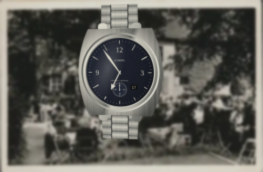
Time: 6h54
